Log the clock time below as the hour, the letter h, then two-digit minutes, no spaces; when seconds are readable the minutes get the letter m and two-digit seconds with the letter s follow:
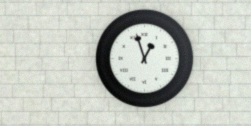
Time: 12h57
